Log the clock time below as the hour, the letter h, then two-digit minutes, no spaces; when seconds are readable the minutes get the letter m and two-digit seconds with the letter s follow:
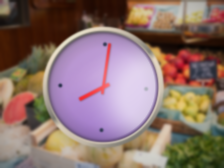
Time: 8h01
